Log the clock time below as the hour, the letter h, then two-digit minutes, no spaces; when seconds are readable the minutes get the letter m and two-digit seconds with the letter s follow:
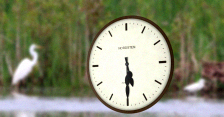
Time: 5h30
